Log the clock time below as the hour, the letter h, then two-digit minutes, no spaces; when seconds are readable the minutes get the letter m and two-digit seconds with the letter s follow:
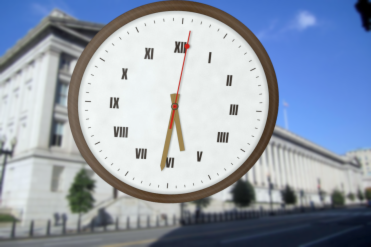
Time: 5h31m01s
